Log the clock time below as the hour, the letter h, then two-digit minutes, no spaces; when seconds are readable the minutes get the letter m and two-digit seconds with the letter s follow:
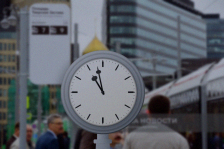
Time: 10h58
